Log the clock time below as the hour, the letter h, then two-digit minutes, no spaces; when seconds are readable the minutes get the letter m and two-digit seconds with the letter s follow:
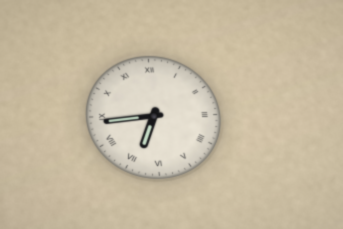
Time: 6h44
